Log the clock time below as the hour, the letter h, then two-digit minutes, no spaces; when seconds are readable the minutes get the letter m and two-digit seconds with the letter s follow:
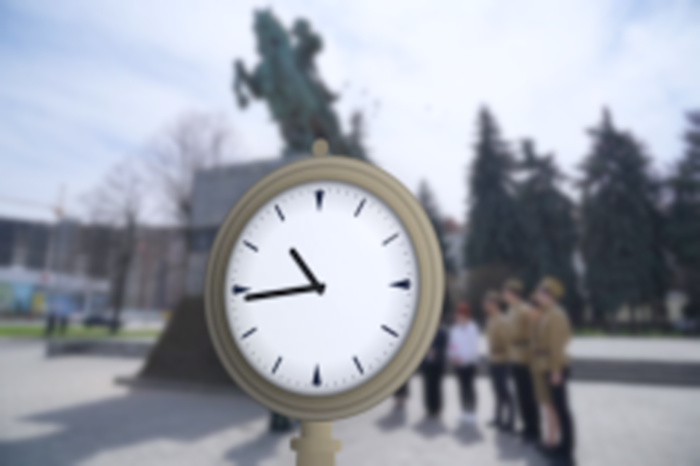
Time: 10h44
